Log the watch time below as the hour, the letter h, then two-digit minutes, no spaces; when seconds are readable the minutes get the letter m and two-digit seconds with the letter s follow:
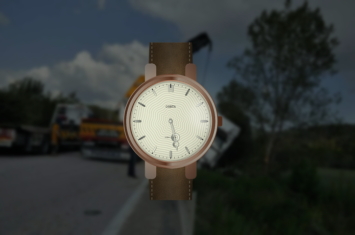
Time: 5h28
